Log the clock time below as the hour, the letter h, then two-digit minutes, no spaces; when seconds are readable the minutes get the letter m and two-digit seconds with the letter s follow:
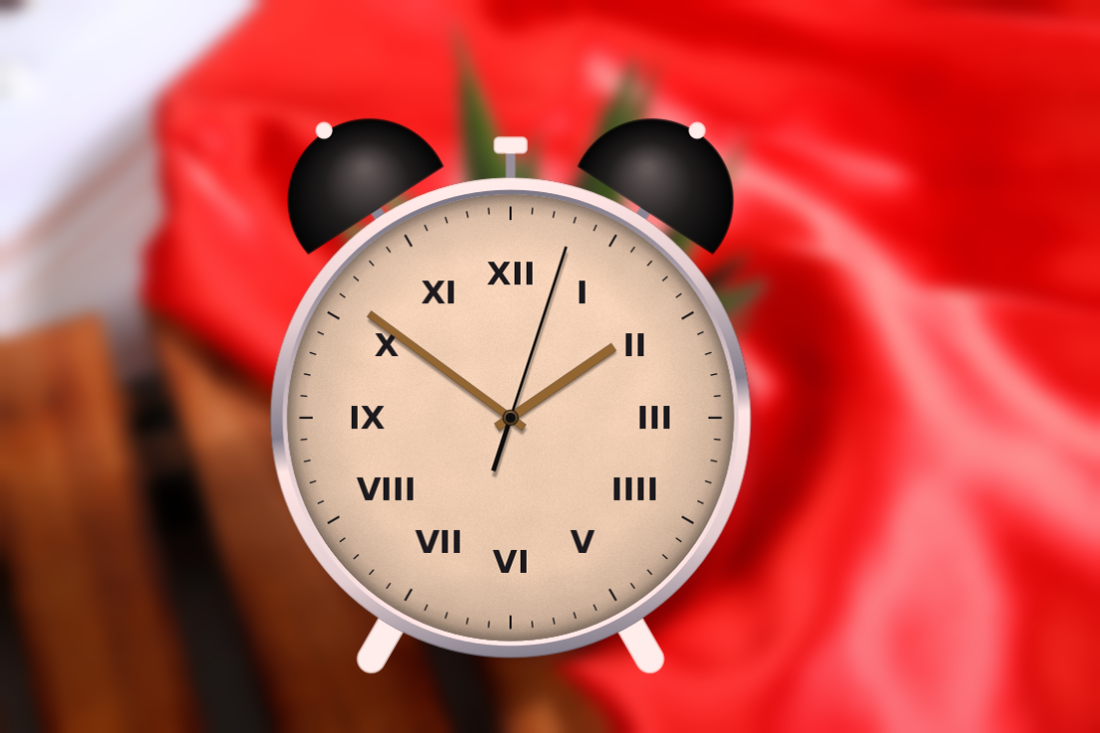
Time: 1h51m03s
